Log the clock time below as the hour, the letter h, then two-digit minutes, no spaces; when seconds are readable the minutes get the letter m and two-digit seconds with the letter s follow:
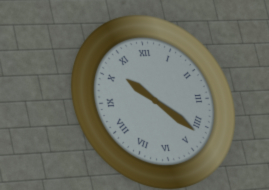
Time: 10h22
